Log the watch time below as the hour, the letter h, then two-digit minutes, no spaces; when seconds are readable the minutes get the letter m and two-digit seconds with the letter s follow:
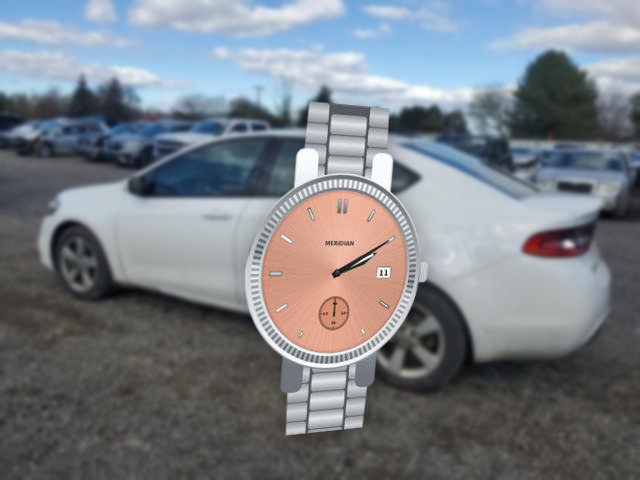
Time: 2h10
